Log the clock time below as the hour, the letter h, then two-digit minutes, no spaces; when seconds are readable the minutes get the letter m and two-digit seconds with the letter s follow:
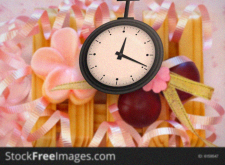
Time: 12h19
